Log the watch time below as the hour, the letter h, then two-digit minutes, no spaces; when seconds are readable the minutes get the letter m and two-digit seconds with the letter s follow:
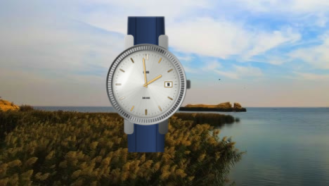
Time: 1h59
